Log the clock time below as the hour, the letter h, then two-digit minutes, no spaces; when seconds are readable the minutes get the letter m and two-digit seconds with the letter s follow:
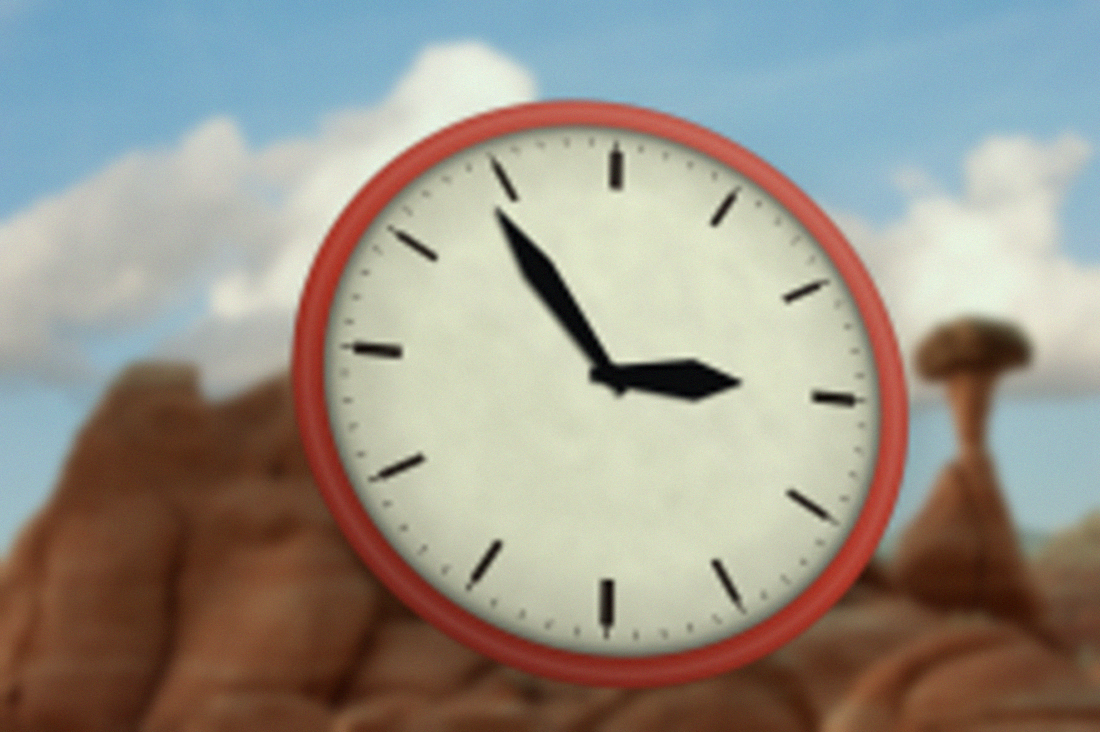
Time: 2h54
